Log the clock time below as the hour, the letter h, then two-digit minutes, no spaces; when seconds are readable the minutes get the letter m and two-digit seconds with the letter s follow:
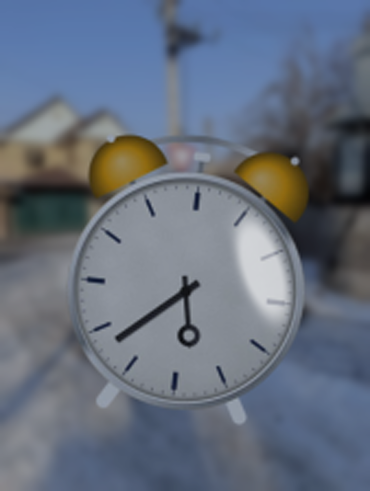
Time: 5h38
